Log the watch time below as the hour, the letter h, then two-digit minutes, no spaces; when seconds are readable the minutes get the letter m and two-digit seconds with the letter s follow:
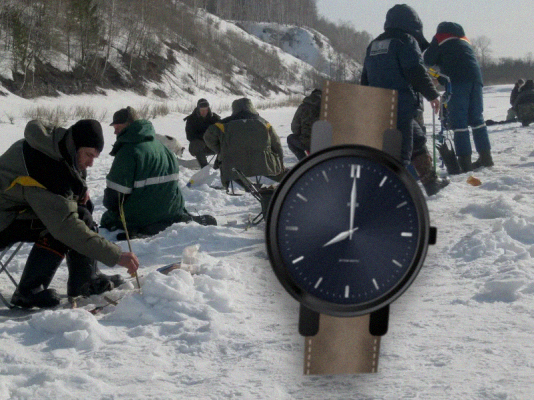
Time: 8h00
